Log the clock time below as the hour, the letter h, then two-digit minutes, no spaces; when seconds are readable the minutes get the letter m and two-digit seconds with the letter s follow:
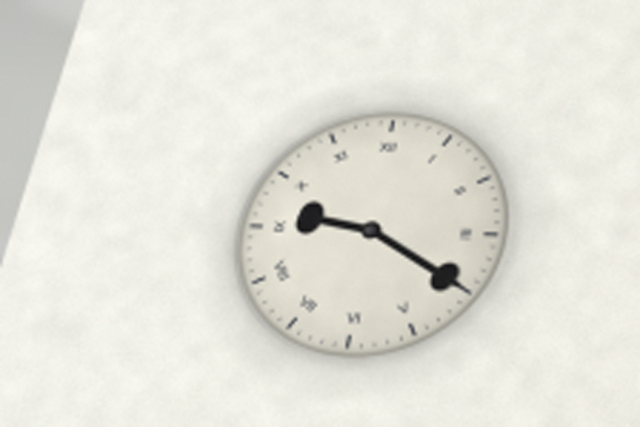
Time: 9h20
